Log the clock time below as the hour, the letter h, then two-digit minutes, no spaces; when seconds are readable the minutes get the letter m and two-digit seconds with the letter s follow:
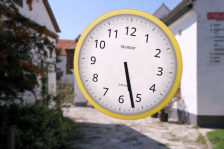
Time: 5h27
